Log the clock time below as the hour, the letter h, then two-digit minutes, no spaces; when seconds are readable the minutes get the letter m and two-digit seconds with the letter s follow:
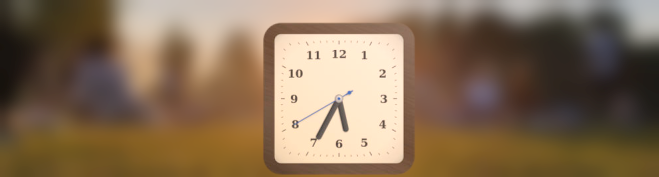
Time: 5h34m40s
